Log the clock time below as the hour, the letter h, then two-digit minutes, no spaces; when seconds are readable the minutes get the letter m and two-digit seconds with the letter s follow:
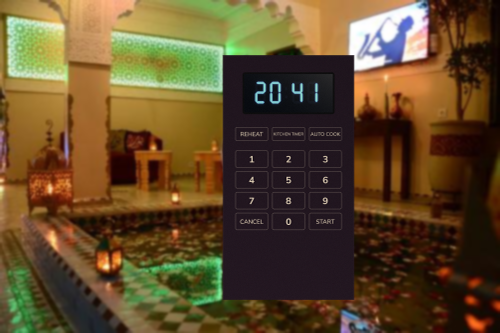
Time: 20h41
